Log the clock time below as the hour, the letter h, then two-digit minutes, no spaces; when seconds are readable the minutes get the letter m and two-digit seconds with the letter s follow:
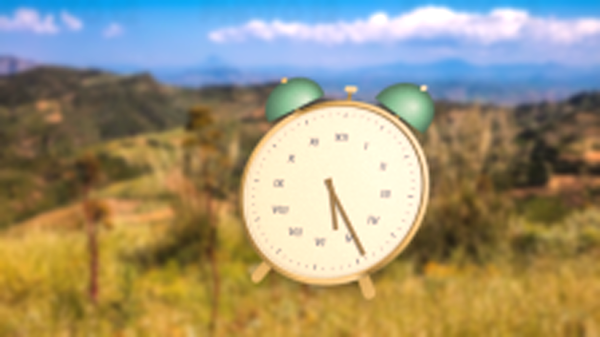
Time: 5h24
